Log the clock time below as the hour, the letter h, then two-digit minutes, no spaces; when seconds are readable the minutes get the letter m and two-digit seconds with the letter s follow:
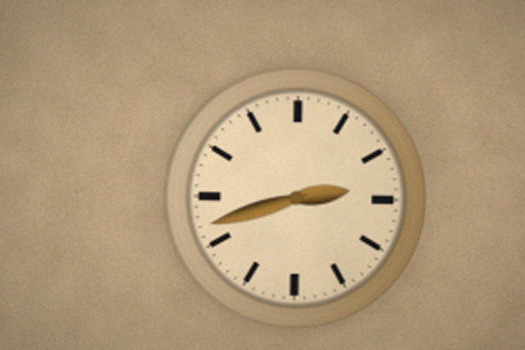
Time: 2h42
